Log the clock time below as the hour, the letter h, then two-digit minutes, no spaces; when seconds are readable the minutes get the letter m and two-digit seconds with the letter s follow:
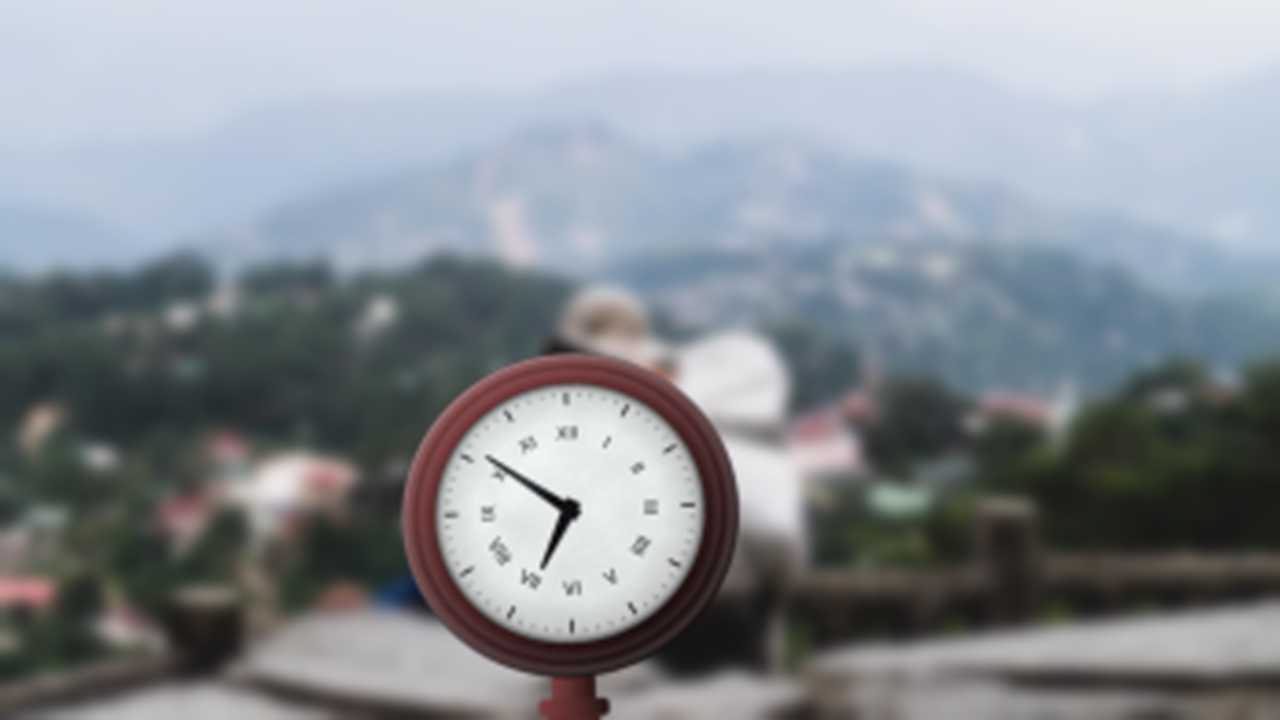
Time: 6h51
